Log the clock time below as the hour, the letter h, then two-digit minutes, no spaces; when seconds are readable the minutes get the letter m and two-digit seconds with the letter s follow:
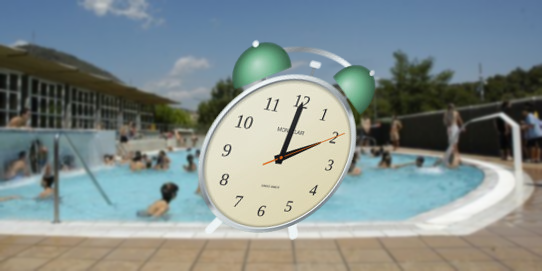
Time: 2h00m10s
